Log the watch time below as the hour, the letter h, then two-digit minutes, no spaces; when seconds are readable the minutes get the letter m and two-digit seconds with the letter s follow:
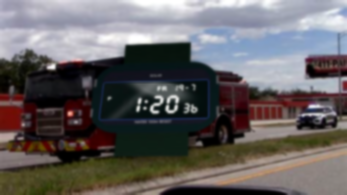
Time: 1h20
